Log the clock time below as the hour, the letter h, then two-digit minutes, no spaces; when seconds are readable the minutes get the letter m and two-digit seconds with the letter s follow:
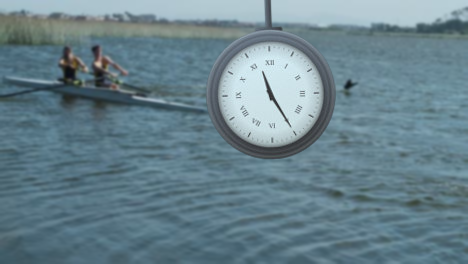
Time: 11h25
